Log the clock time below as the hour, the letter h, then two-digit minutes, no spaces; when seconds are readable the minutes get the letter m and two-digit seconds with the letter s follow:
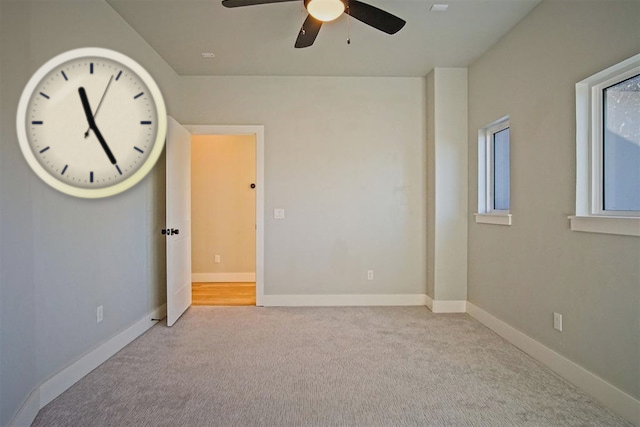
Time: 11h25m04s
